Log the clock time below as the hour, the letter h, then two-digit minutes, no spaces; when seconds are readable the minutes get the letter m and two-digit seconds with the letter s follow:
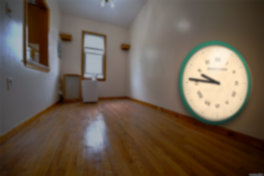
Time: 9h46
